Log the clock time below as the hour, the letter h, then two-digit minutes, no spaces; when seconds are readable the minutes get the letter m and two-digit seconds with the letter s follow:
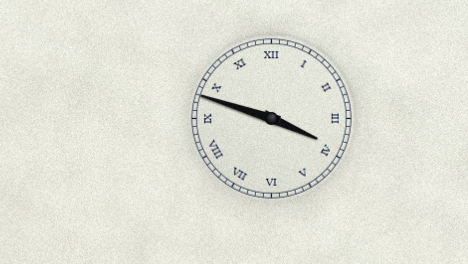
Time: 3h48
